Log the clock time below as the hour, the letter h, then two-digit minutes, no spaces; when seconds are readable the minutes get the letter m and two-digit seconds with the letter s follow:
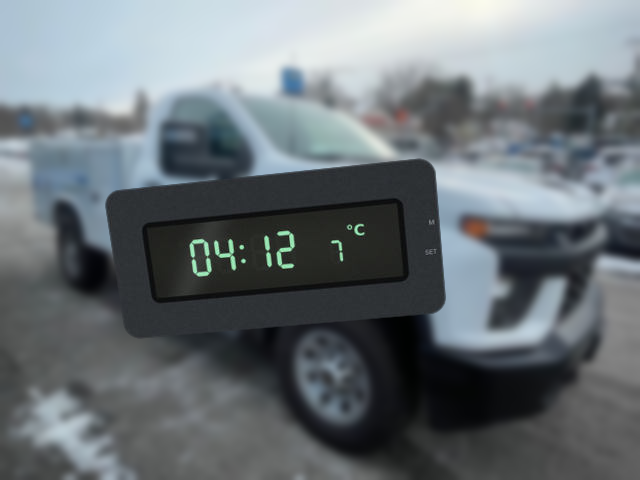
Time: 4h12
